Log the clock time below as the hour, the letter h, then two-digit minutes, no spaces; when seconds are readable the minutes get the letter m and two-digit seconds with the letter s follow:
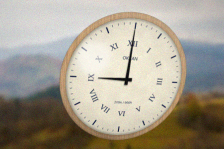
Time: 9h00
